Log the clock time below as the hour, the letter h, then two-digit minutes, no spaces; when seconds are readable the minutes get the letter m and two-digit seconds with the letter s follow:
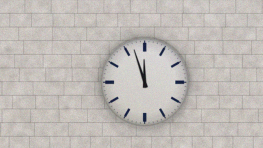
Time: 11h57
